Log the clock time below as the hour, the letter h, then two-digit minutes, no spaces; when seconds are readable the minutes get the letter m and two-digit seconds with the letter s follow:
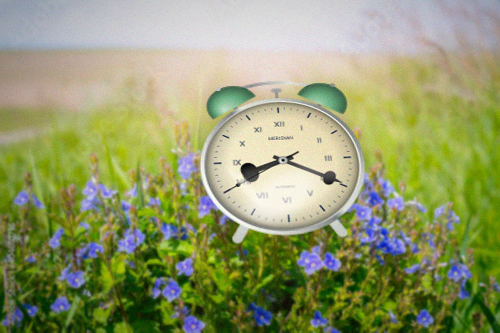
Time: 8h19m40s
